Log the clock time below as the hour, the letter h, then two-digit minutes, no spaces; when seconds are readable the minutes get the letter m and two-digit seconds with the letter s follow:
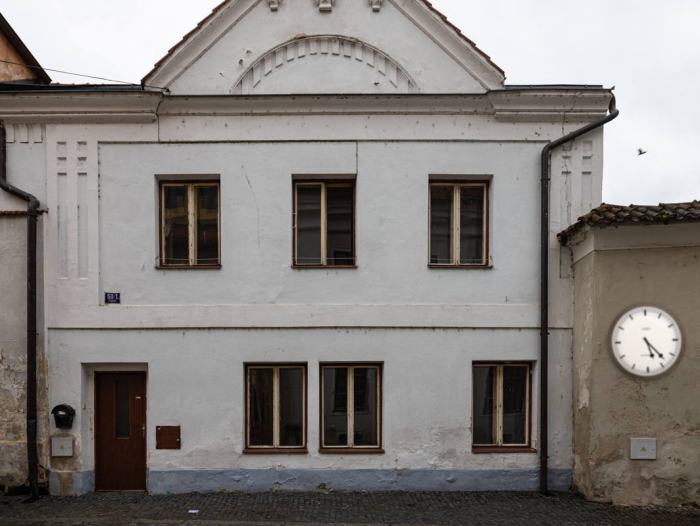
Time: 5h23
